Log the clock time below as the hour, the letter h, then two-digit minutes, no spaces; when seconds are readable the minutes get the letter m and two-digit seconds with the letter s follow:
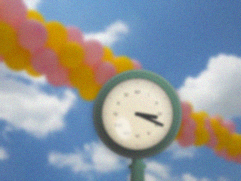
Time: 3h19
